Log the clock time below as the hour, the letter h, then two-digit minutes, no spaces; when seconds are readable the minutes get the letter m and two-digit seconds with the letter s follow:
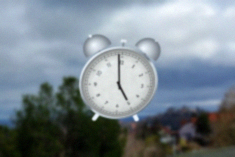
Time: 4h59
